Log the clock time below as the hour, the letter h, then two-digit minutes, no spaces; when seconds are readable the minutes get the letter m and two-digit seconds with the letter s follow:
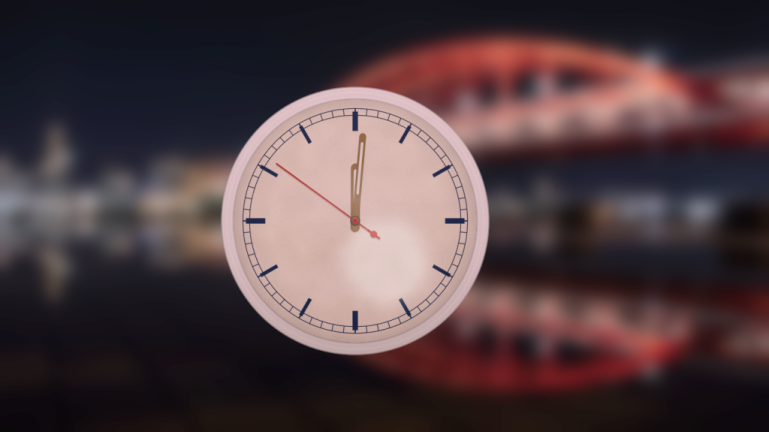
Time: 12h00m51s
